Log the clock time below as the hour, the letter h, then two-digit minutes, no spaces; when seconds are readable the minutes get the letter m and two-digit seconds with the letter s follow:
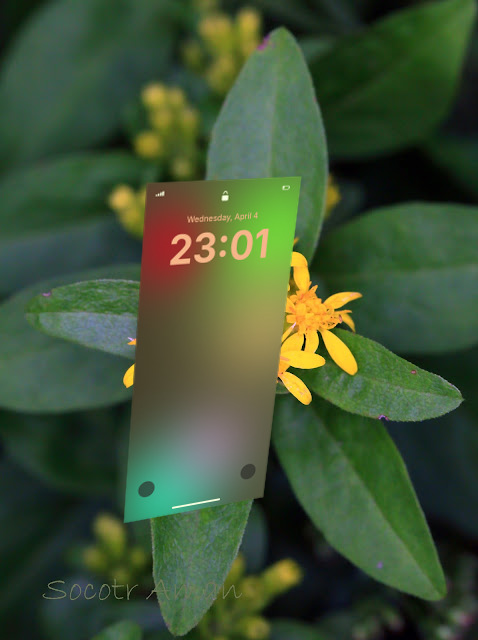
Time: 23h01
